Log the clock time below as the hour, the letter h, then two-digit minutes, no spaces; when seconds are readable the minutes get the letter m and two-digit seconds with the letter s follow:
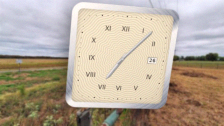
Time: 7h07
